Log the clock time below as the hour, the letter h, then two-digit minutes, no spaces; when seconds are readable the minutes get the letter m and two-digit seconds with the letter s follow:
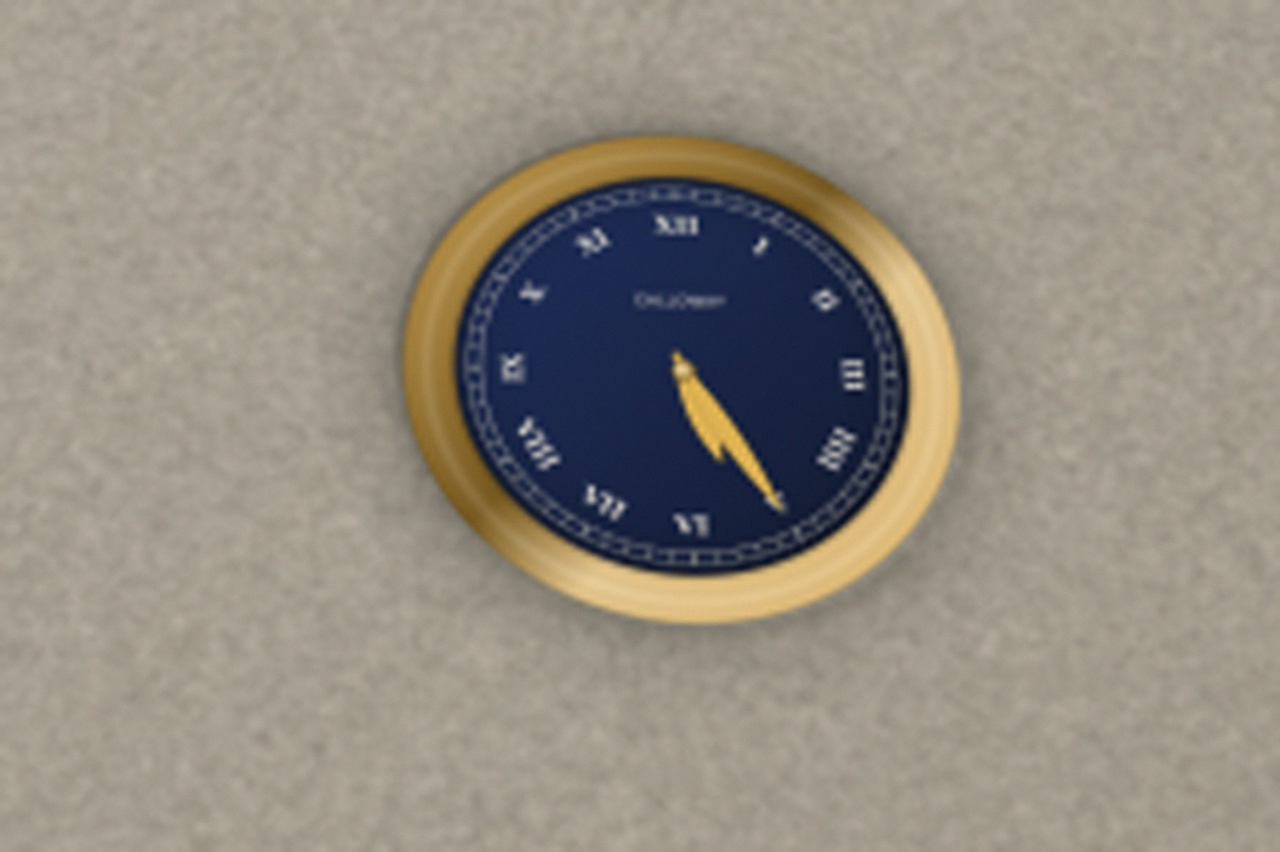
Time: 5h25
